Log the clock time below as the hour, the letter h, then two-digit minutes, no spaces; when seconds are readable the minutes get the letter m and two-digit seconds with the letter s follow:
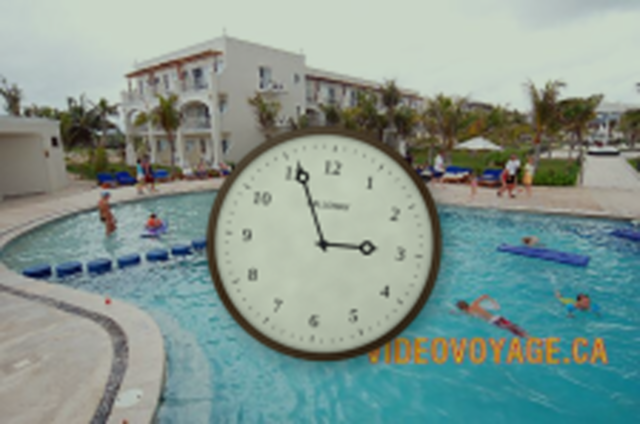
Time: 2h56
